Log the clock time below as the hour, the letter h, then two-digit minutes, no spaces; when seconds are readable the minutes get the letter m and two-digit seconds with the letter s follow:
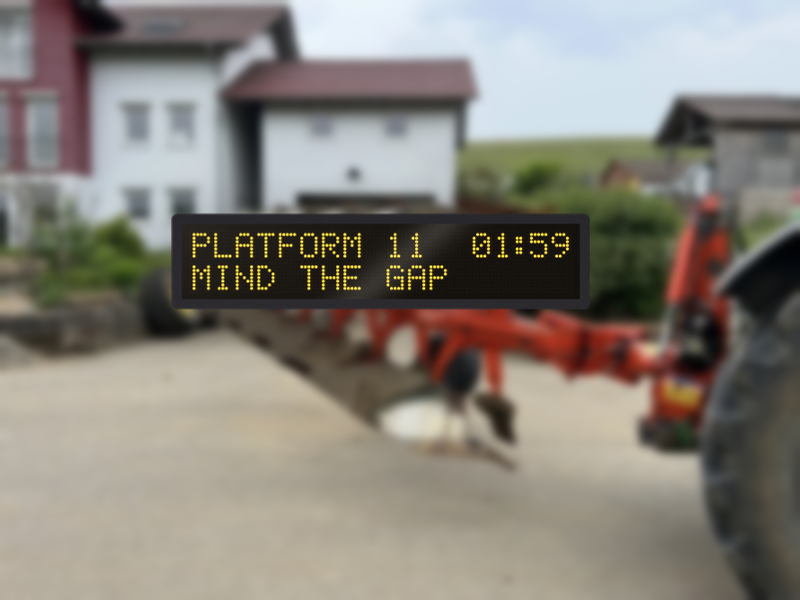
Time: 1h59
